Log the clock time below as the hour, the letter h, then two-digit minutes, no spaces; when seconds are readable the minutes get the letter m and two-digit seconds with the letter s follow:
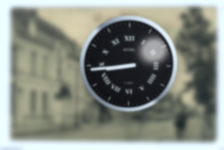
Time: 8h44
